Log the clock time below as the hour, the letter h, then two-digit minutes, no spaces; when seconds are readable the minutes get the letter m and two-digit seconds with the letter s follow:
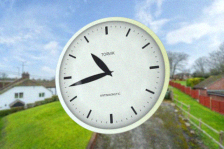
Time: 10h43
